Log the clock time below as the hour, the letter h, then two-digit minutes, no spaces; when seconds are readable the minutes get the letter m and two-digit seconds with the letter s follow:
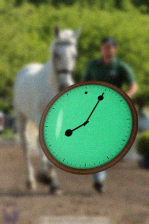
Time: 8h05
